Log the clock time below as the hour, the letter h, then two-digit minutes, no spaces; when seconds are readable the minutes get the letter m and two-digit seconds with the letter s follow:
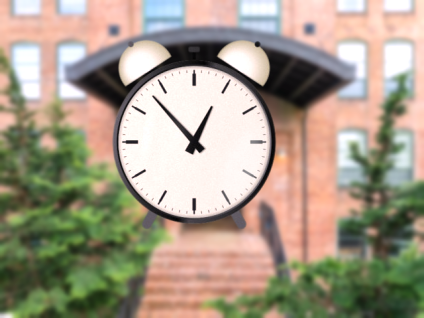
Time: 12h53
